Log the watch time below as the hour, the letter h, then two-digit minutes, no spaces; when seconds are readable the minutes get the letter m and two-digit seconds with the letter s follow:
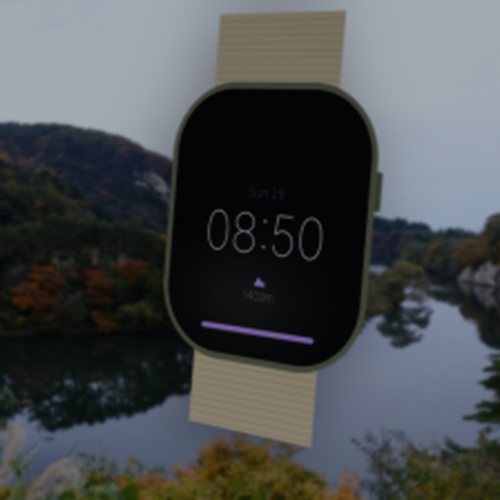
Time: 8h50
